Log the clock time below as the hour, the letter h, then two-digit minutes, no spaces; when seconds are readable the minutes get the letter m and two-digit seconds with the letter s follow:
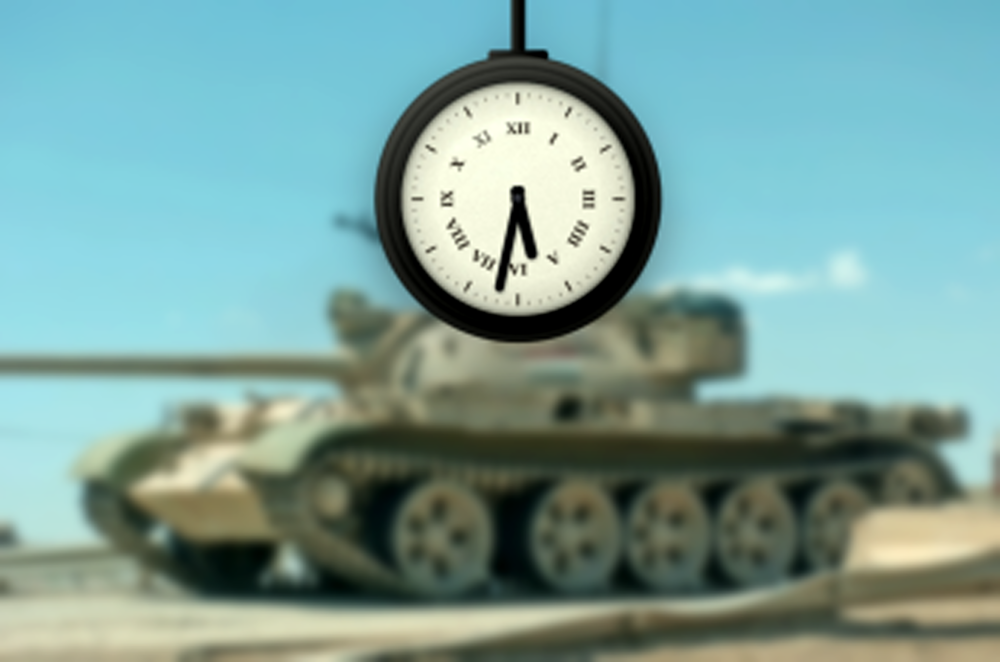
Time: 5h32
